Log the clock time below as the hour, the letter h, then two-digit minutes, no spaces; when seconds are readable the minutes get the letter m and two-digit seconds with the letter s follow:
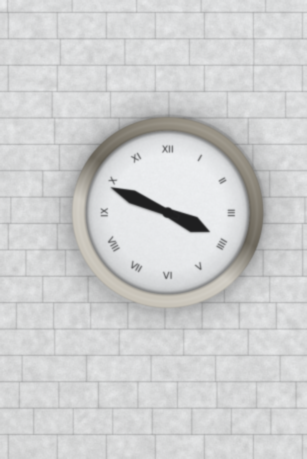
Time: 3h49
